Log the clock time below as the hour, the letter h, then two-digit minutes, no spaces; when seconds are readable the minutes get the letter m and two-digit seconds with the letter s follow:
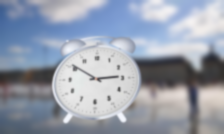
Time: 2h51
